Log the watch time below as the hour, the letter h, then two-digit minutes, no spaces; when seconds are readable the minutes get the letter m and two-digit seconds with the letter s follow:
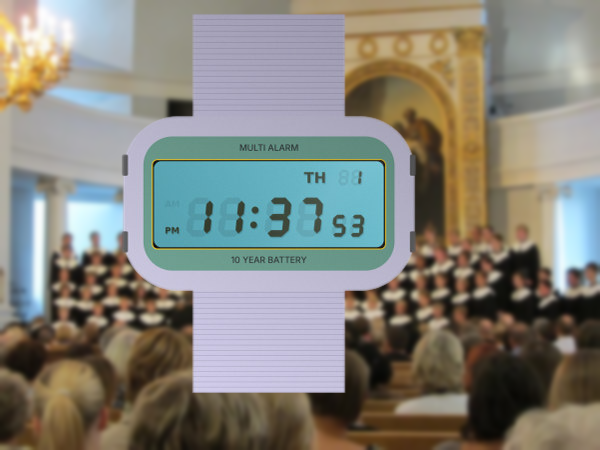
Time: 11h37m53s
